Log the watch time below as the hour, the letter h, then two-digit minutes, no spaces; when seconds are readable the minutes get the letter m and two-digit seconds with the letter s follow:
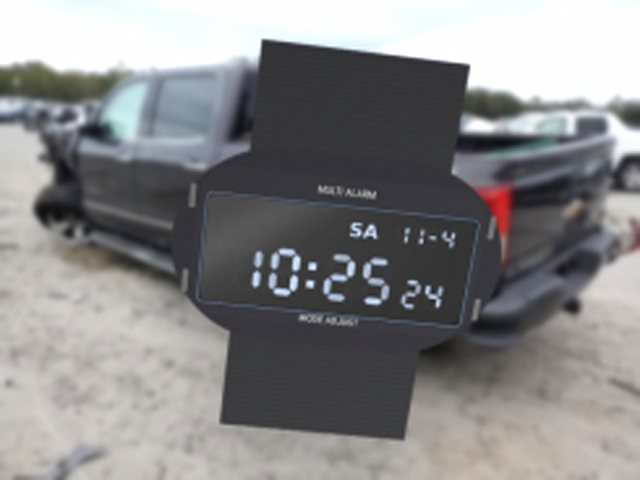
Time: 10h25m24s
